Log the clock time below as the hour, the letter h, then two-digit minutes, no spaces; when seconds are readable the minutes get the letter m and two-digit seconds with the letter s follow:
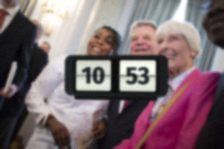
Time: 10h53
